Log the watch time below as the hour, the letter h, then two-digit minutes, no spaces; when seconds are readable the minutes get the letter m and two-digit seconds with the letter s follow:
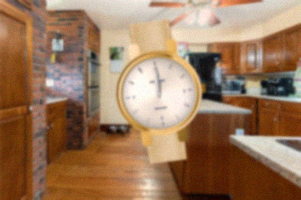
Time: 12h00
